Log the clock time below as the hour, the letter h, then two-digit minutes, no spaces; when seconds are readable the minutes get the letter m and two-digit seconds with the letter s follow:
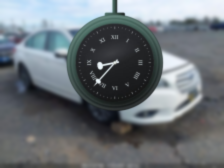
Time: 8h37
